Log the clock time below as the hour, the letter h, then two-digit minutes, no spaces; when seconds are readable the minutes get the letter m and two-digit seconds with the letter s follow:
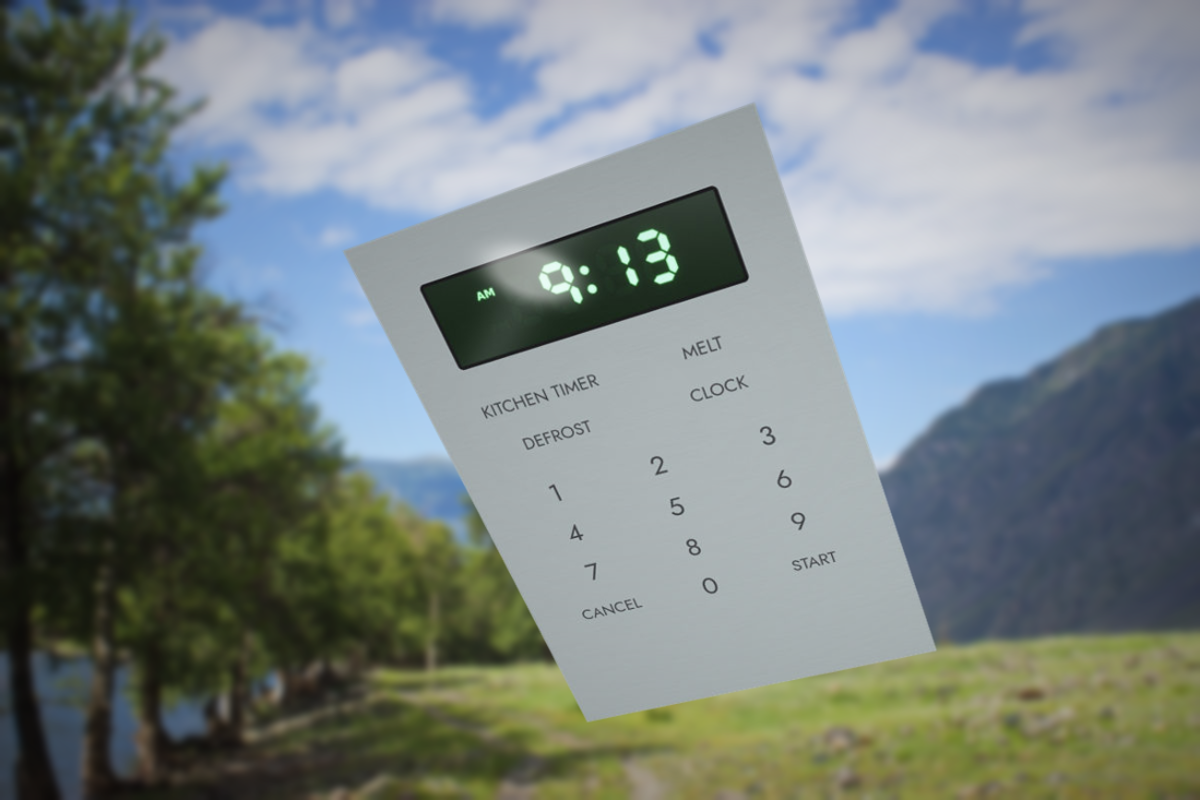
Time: 9h13
